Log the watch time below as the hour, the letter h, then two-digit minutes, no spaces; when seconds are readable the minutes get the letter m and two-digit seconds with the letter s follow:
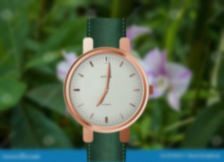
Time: 7h01
